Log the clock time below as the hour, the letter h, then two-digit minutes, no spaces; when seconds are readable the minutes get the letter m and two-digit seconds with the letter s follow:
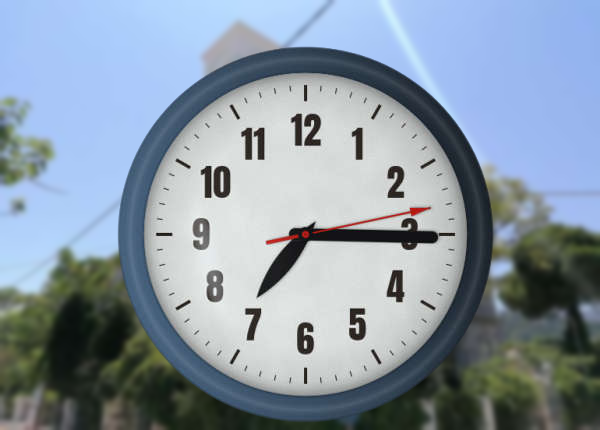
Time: 7h15m13s
